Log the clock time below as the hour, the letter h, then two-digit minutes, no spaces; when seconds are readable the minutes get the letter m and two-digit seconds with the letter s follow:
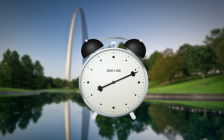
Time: 8h11
